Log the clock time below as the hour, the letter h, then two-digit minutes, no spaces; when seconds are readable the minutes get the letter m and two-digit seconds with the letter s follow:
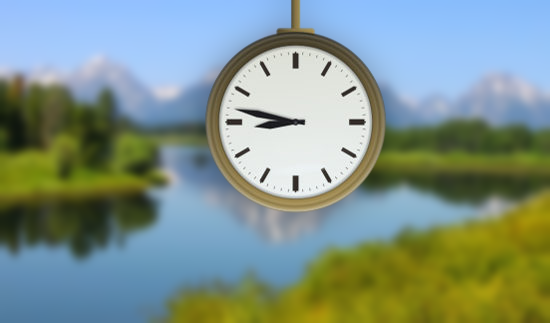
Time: 8h47
